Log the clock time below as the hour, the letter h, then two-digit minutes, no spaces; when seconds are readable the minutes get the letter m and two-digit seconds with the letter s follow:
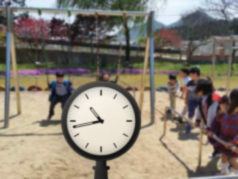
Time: 10h43
